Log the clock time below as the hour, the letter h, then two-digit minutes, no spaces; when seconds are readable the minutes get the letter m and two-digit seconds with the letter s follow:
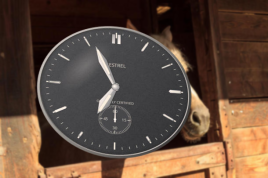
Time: 6h56
